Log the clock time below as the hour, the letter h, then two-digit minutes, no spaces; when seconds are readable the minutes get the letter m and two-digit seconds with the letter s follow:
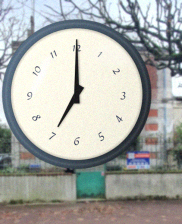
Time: 7h00
